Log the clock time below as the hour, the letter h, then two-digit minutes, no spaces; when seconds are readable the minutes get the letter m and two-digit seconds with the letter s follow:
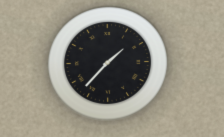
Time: 1h37
